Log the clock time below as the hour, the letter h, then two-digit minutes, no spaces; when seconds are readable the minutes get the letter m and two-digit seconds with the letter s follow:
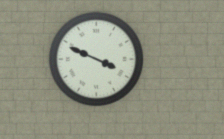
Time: 3h49
